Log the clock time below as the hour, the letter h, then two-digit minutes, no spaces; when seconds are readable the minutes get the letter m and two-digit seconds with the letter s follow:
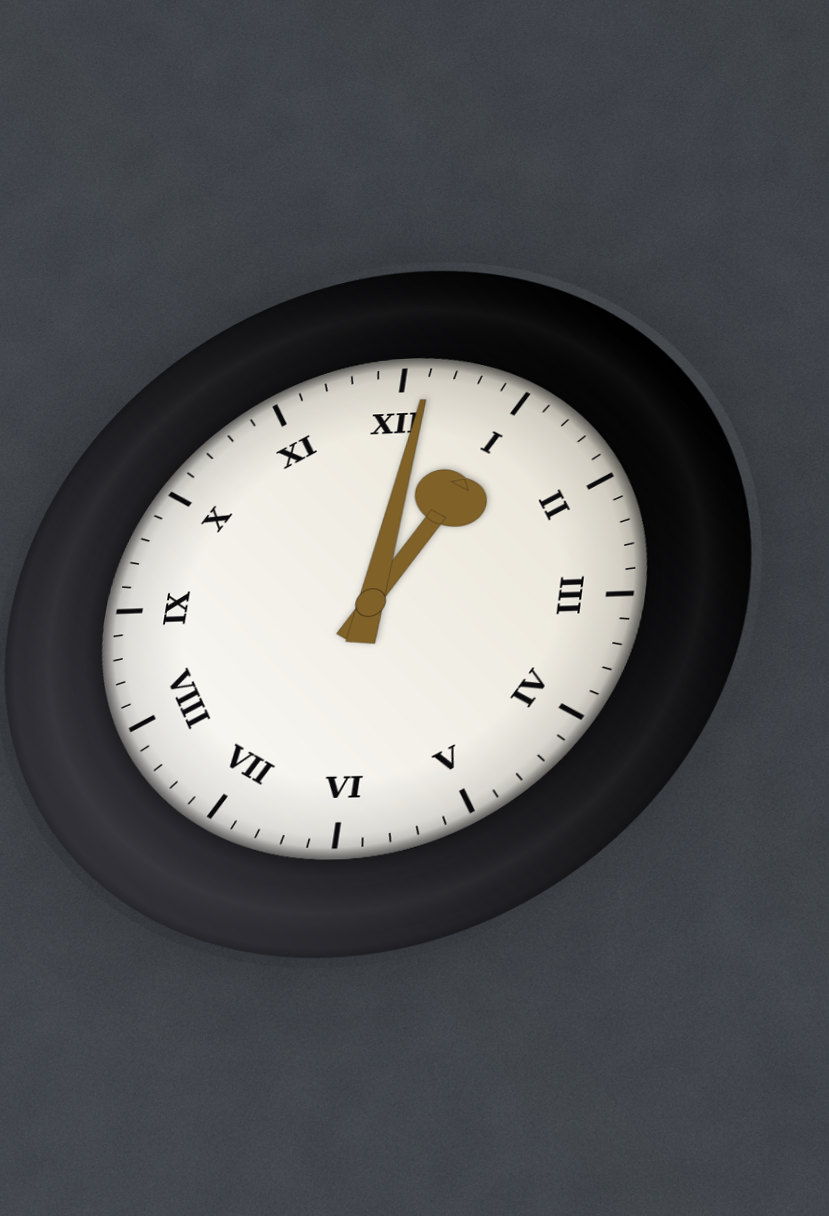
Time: 1h01
